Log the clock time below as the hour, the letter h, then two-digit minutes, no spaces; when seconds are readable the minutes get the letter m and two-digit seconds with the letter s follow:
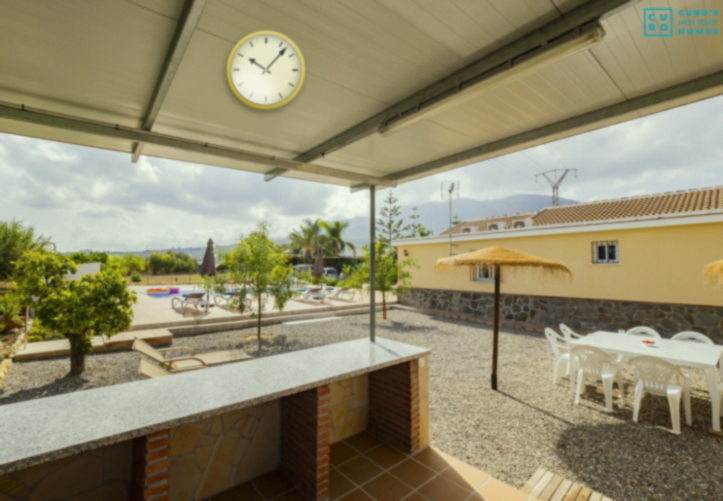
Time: 10h07
